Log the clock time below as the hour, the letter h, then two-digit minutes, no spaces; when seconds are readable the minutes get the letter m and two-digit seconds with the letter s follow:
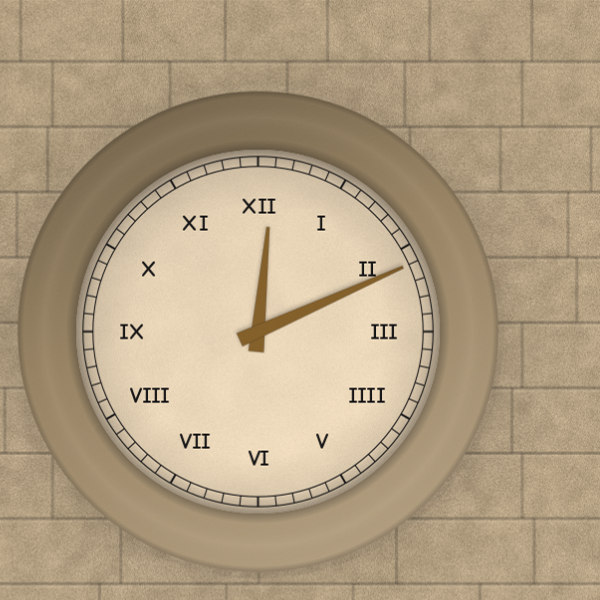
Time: 12h11
